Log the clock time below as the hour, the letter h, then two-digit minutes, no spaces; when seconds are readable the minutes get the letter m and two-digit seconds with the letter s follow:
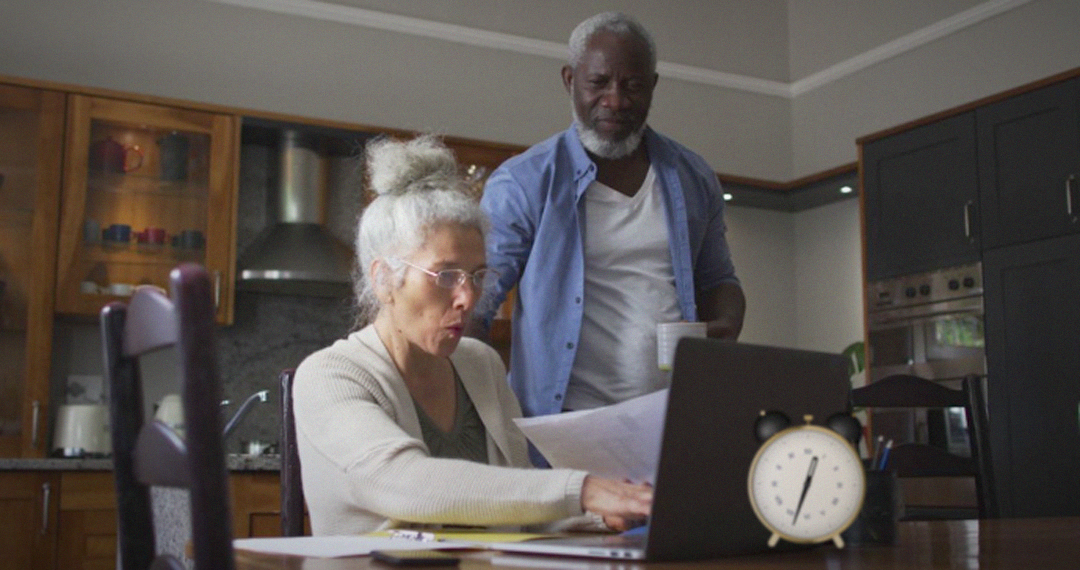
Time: 12h33
